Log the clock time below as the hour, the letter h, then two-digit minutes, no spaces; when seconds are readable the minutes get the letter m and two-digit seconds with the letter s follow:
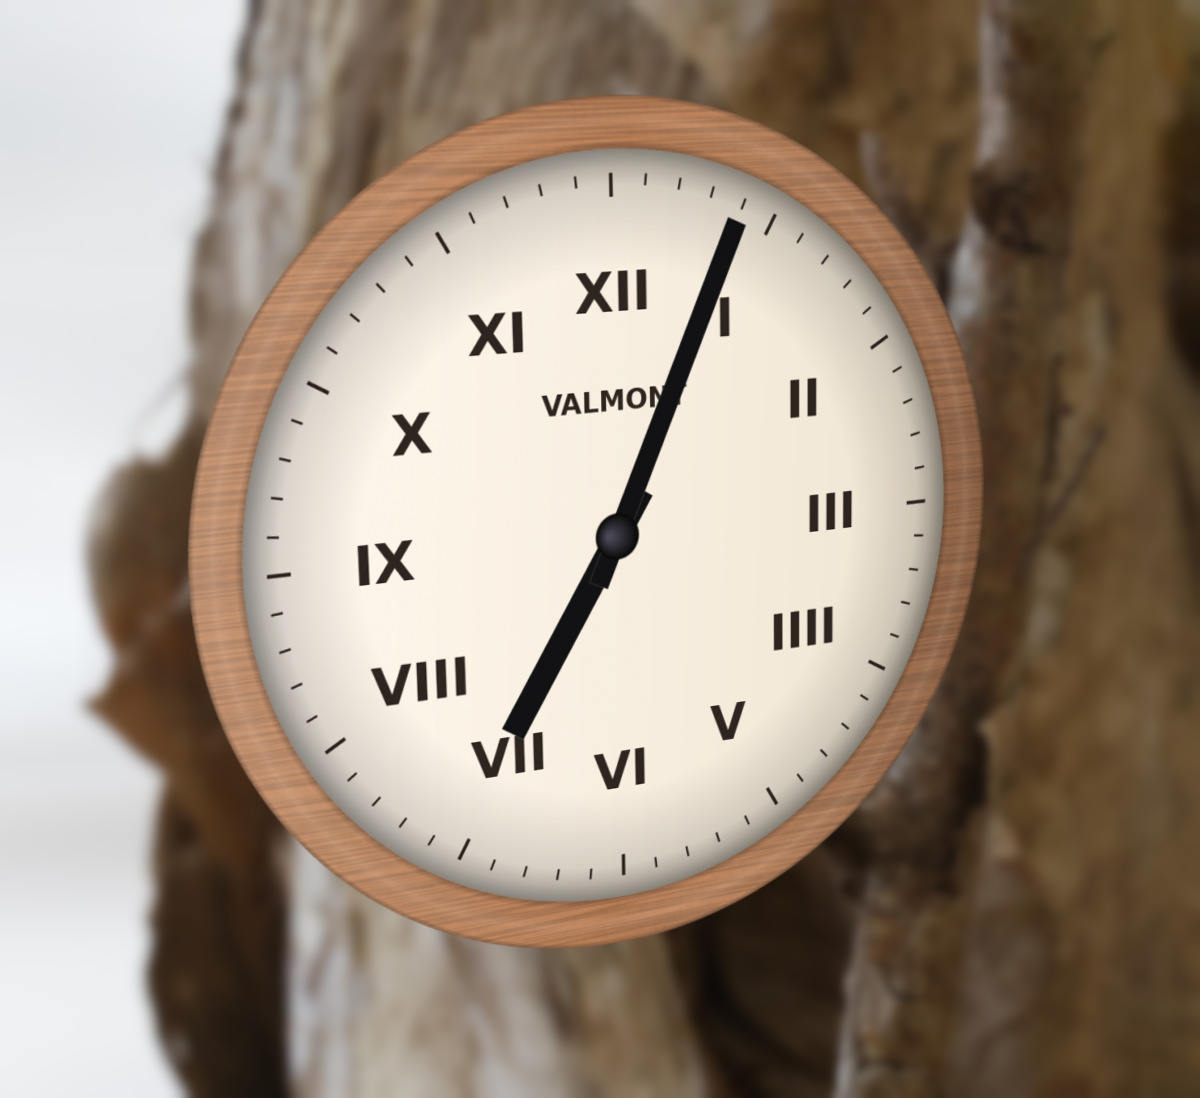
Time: 7h04
